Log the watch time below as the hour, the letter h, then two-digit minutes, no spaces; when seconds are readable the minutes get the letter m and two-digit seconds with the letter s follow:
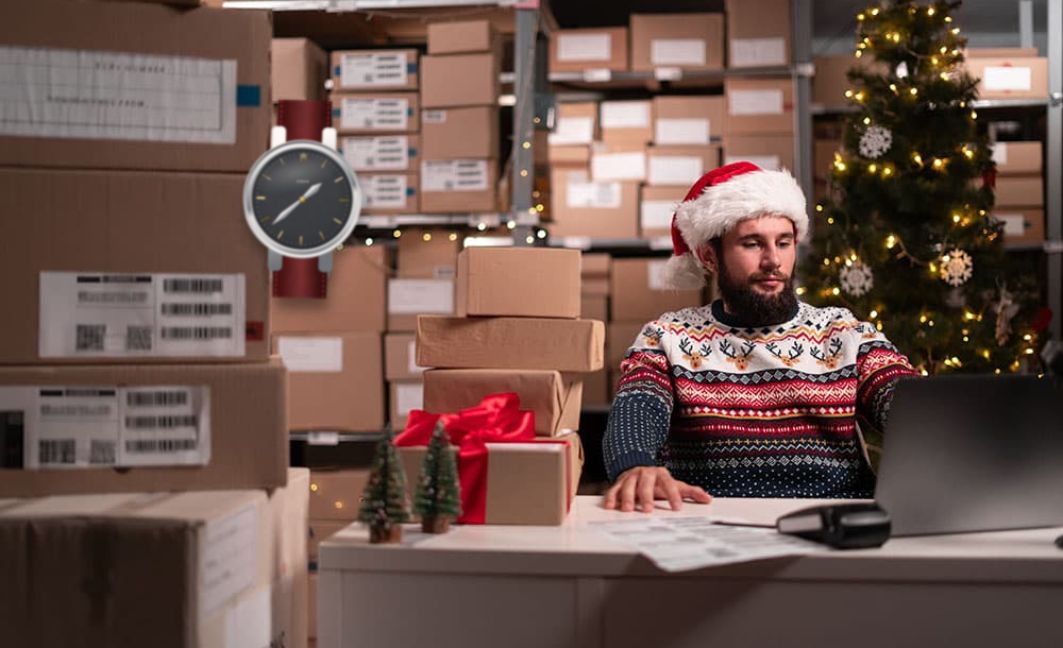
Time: 1h38
